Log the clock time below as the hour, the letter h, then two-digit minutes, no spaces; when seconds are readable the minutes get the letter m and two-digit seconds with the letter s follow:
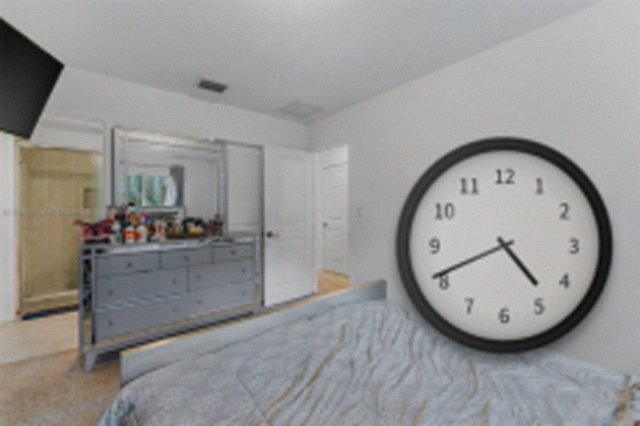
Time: 4h41
